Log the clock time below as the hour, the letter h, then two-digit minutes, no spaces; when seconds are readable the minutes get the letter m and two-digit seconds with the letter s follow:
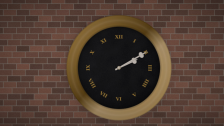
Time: 2h10
